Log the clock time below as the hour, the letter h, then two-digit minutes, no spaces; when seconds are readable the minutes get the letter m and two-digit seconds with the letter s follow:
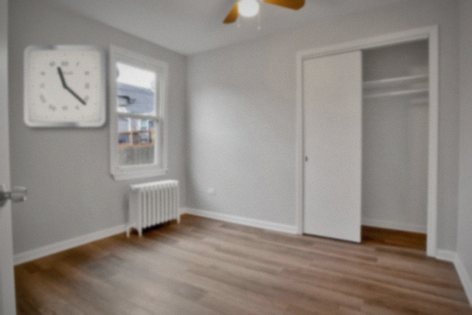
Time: 11h22
